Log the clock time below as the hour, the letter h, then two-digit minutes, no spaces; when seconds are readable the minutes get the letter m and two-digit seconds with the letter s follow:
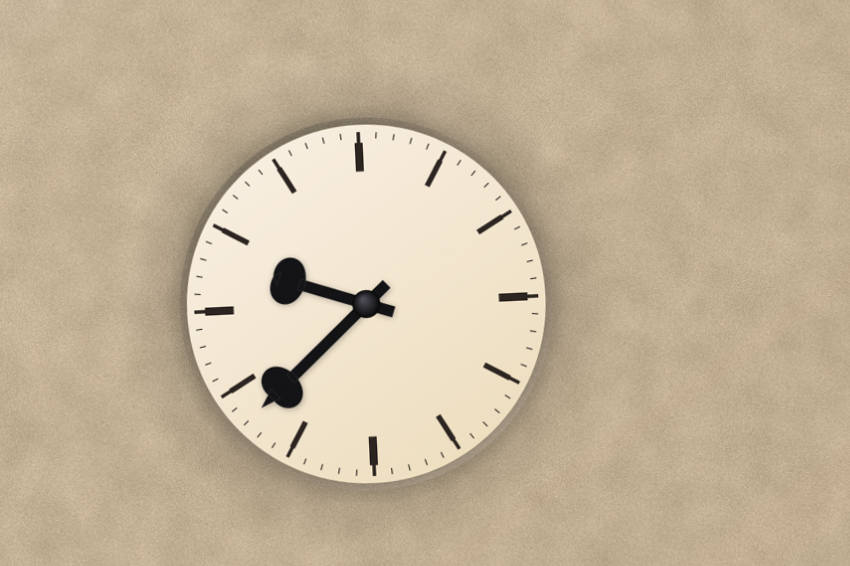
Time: 9h38
